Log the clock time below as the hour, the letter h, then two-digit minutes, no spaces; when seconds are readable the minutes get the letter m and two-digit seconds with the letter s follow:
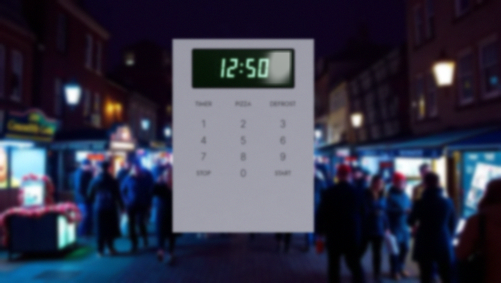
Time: 12h50
